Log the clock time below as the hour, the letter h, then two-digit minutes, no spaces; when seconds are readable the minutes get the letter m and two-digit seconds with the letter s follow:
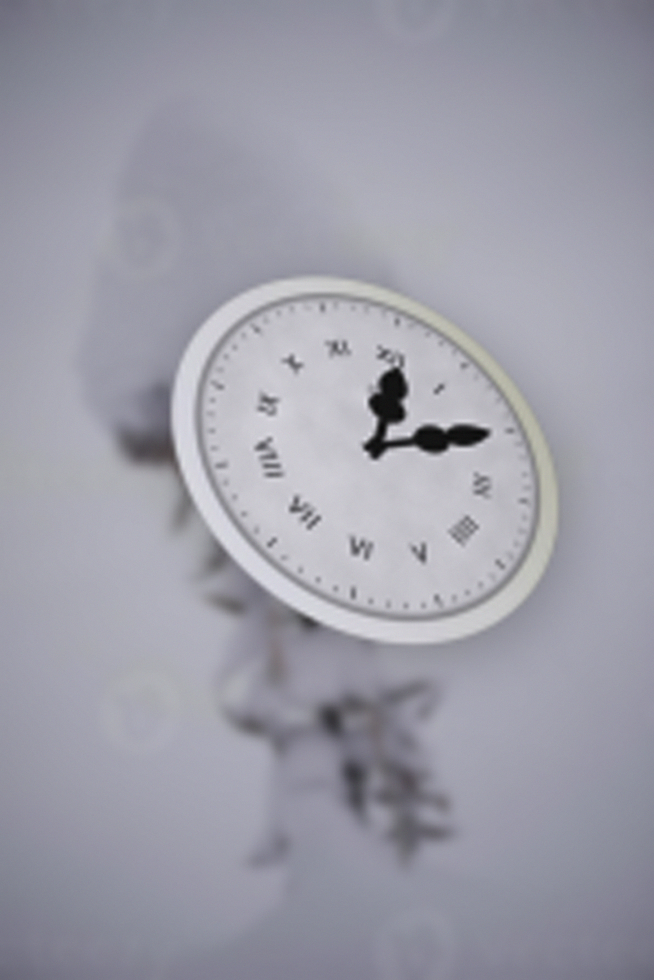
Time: 12h10
